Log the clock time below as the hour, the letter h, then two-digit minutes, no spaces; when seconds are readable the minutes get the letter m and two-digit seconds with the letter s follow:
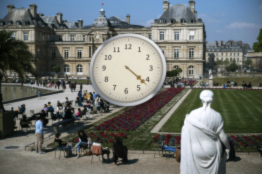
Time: 4h22
